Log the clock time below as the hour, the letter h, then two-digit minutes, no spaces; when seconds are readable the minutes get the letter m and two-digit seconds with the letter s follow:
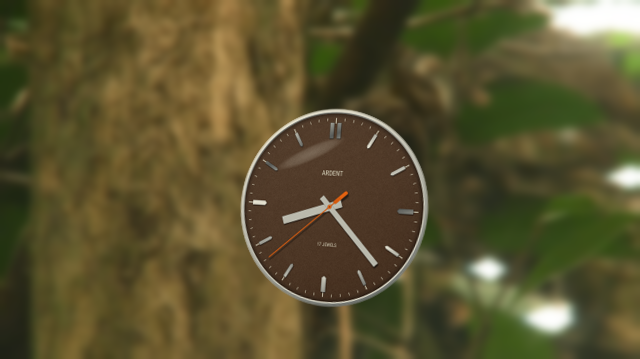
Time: 8h22m38s
